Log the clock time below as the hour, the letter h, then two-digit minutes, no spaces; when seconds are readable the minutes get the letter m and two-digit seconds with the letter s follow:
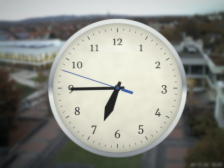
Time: 6h44m48s
